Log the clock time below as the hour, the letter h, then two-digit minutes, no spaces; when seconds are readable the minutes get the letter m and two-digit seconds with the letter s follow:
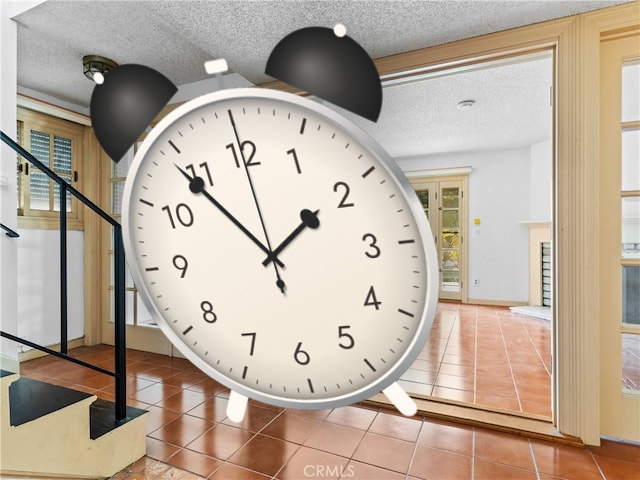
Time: 1h54m00s
